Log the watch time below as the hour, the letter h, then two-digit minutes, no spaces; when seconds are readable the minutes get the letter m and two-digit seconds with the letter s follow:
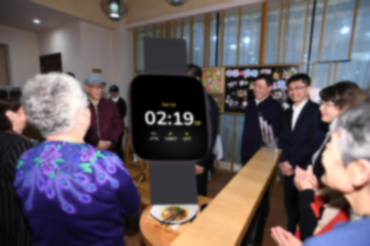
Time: 2h19
